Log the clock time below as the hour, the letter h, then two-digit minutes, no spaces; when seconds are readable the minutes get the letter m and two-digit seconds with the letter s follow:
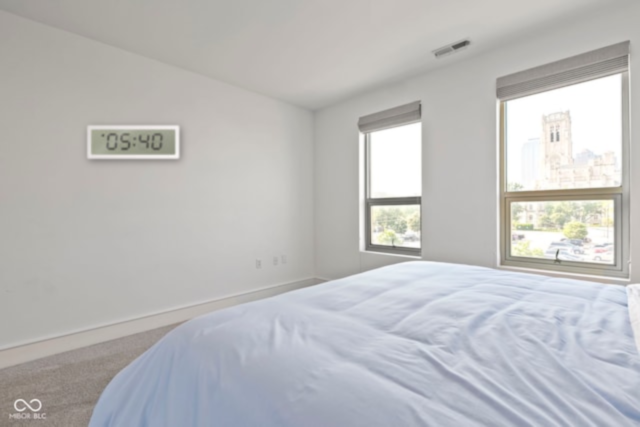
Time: 5h40
